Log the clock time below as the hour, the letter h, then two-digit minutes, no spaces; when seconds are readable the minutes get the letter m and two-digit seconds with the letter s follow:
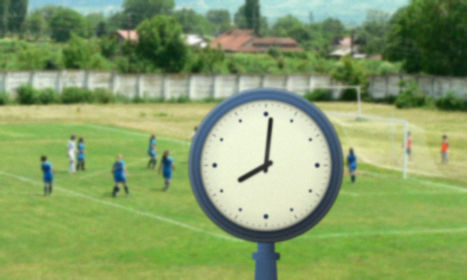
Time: 8h01
